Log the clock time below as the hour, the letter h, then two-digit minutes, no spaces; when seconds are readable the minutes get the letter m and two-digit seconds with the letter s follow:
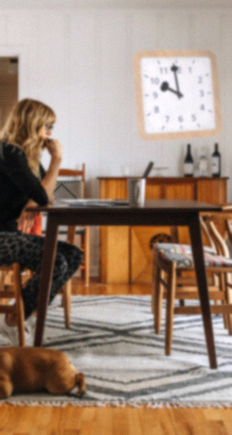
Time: 9h59
